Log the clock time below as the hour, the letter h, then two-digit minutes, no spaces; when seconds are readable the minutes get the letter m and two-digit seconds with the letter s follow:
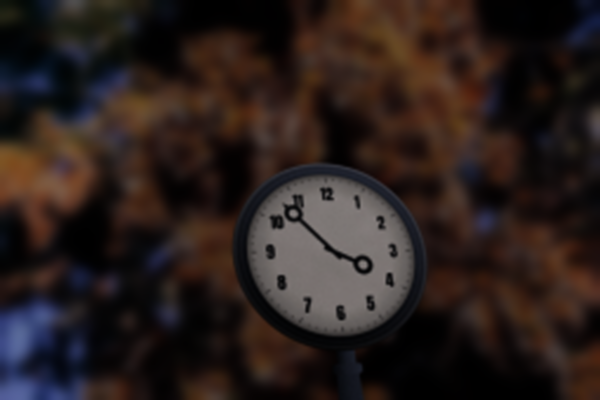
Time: 3h53
